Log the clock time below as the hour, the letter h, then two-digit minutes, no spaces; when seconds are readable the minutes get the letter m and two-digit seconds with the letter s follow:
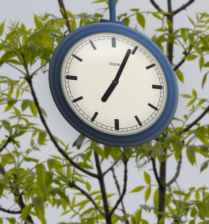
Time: 7h04
